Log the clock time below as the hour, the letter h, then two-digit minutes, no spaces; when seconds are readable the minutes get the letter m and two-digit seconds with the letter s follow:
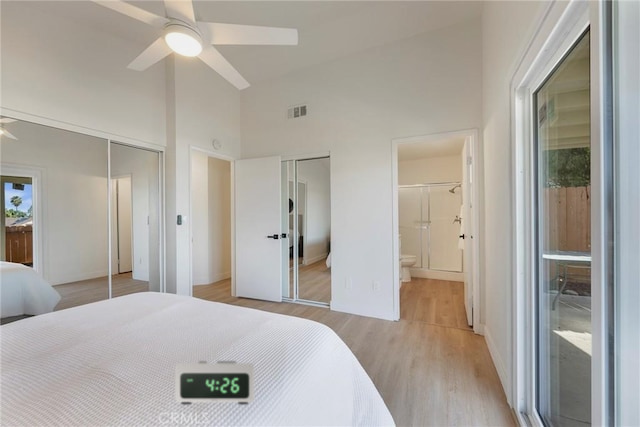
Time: 4h26
